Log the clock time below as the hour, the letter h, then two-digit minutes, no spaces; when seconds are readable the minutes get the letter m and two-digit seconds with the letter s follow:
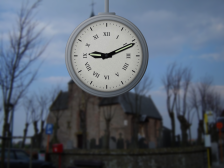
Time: 9h11
